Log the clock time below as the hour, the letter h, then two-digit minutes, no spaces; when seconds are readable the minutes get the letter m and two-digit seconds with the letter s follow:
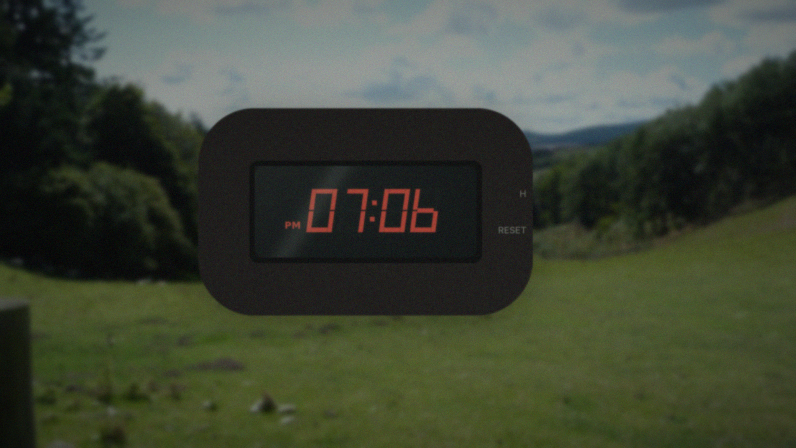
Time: 7h06
